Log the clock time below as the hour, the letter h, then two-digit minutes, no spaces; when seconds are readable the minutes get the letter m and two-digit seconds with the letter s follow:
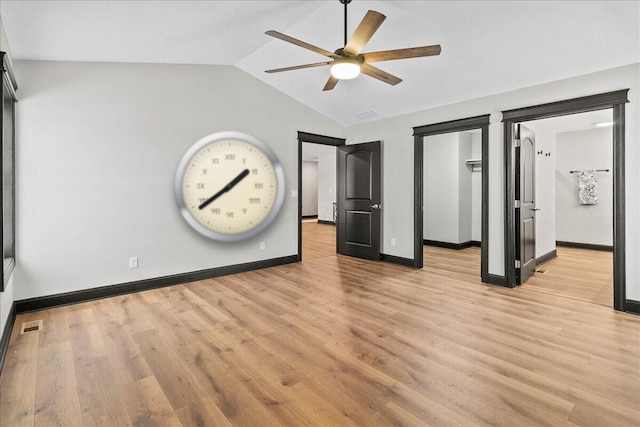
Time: 1h39
